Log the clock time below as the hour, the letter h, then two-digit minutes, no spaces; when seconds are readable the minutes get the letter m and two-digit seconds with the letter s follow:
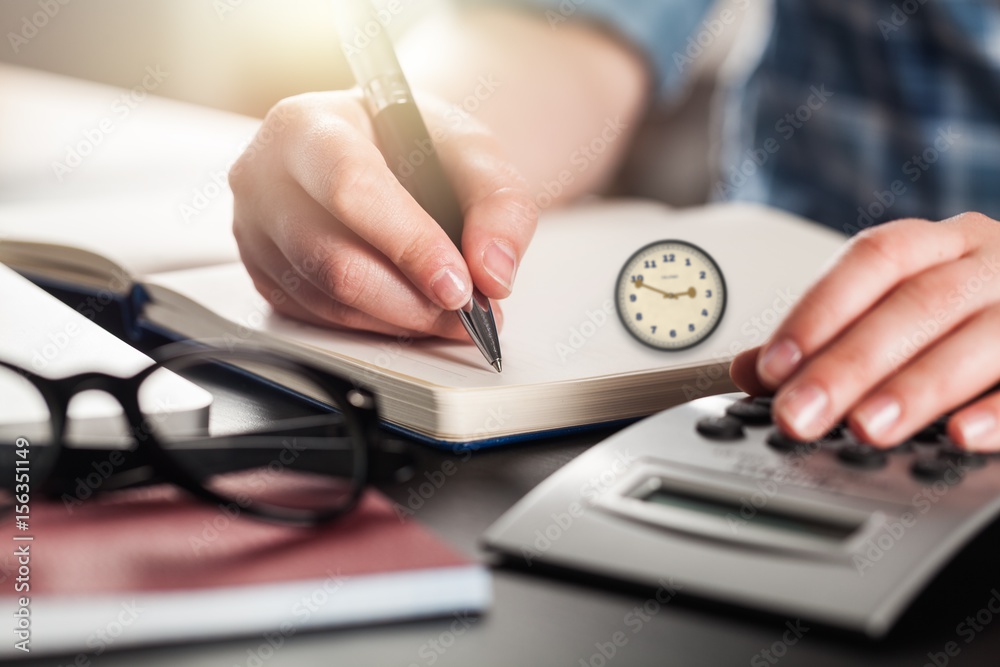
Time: 2h49
